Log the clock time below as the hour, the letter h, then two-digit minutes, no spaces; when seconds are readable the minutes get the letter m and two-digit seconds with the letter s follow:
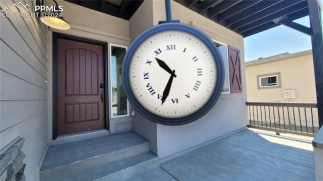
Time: 10h34
